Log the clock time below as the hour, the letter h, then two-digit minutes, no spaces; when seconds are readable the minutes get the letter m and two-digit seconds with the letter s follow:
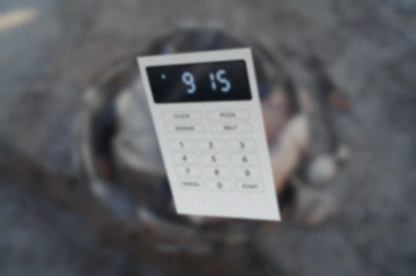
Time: 9h15
